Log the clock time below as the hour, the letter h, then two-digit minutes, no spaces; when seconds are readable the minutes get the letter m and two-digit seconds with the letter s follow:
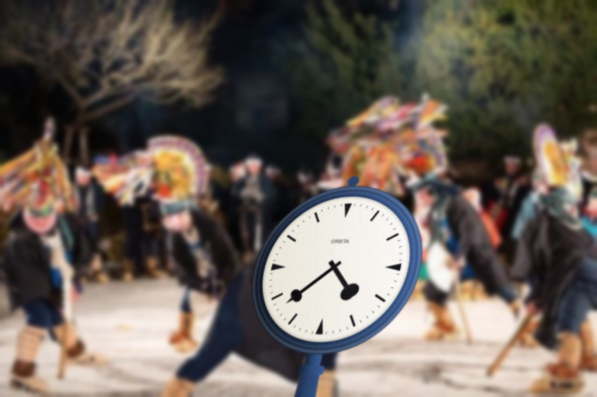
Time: 4h38
